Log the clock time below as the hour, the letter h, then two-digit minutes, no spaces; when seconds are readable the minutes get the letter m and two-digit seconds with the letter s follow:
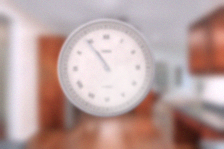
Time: 10h54
